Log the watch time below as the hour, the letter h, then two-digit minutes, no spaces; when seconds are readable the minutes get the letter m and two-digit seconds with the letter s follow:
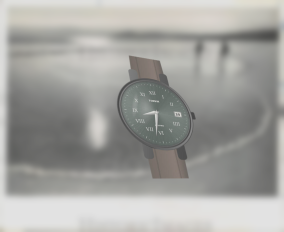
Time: 8h32
